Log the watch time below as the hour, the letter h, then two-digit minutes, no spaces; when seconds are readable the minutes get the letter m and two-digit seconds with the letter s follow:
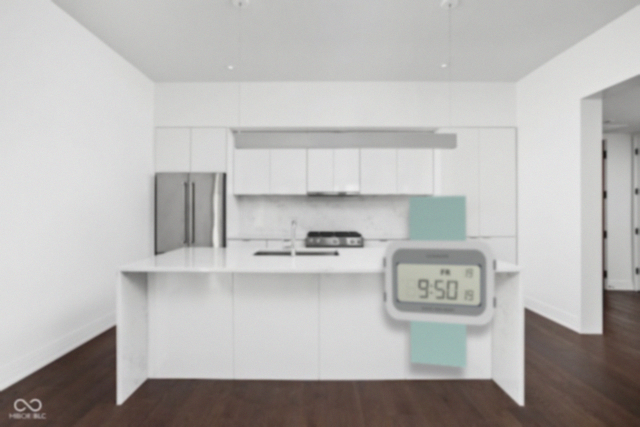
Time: 9h50
